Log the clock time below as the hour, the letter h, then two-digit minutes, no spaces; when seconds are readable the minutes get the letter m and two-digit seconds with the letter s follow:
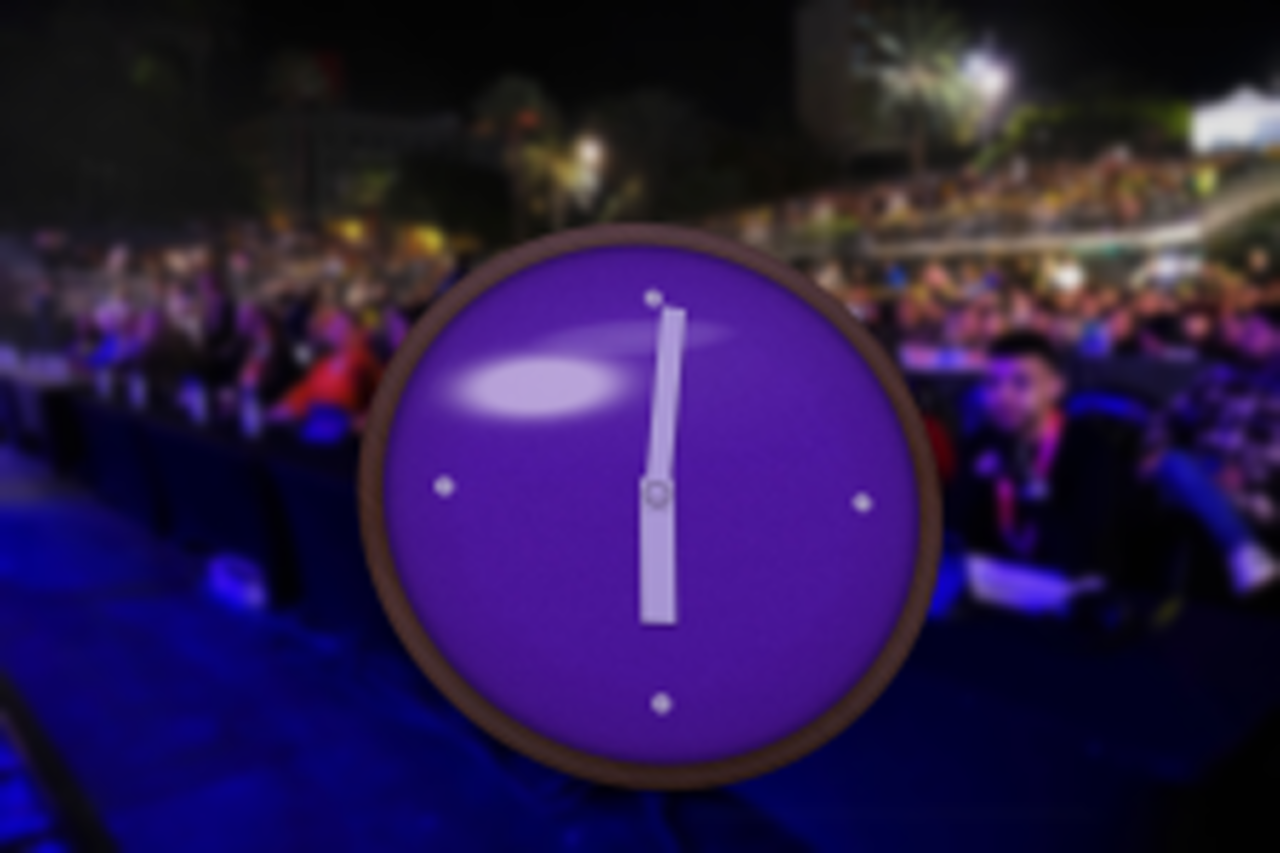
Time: 6h01
